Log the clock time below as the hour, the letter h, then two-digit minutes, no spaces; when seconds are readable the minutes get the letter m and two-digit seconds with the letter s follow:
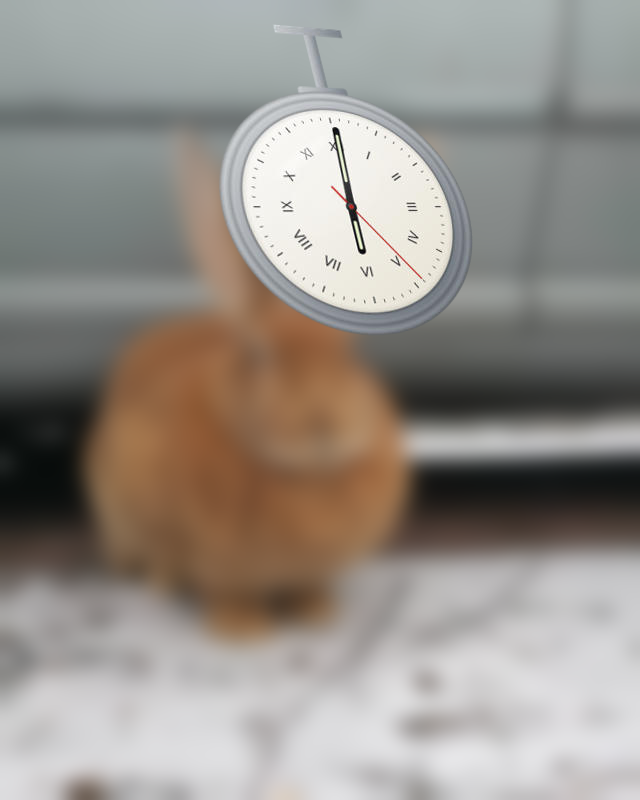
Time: 6h00m24s
